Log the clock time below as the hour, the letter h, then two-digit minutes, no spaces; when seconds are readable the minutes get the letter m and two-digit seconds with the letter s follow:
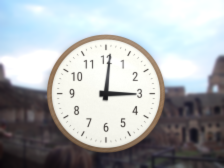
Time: 3h01
